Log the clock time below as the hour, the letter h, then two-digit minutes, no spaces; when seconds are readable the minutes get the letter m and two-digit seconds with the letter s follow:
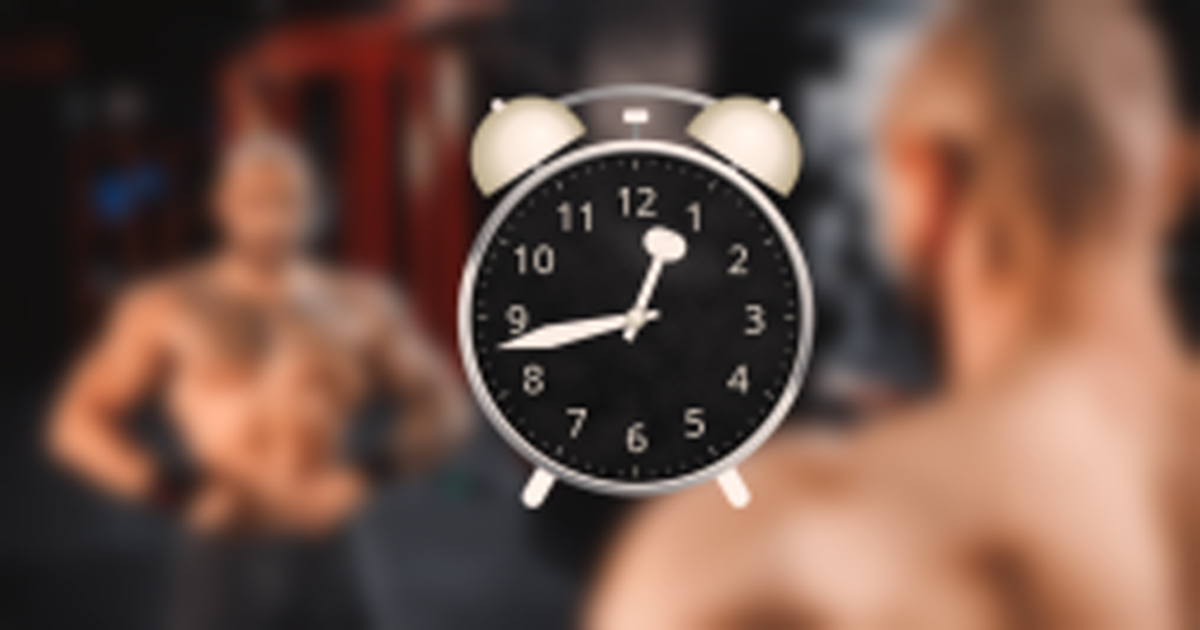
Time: 12h43
